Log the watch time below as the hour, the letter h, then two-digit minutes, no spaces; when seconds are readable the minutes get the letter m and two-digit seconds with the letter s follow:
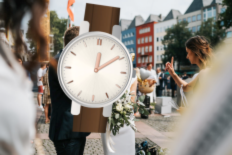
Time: 12h09
